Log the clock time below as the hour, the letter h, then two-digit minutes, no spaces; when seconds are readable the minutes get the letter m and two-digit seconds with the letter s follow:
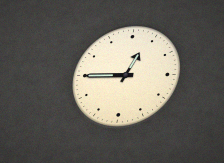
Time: 12h45
